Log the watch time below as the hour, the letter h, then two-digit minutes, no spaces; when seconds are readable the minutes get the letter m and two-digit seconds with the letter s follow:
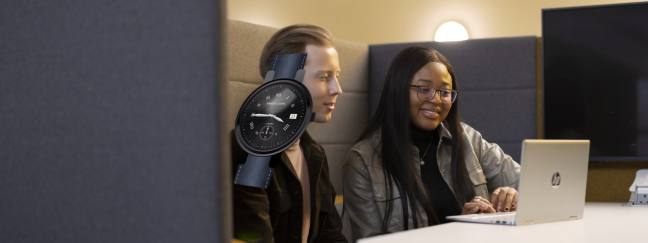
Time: 3h45
